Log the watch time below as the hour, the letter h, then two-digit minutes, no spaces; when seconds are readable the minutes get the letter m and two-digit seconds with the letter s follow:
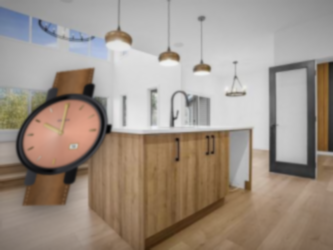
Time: 10h00
